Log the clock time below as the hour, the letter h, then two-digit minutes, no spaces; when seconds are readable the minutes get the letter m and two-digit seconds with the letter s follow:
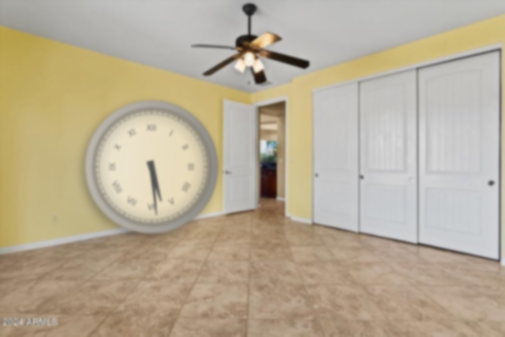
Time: 5h29
